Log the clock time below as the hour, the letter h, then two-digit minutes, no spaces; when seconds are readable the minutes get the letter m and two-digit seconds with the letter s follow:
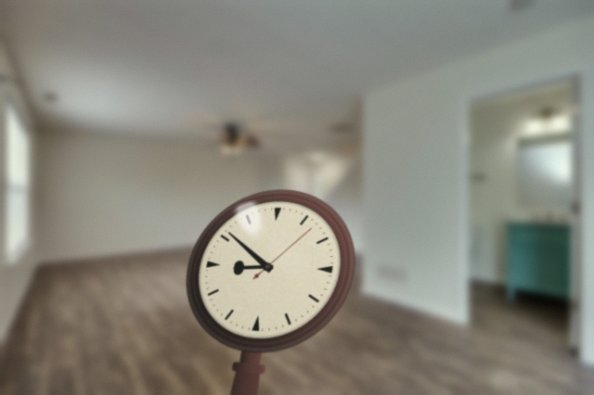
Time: 8h51m07s
